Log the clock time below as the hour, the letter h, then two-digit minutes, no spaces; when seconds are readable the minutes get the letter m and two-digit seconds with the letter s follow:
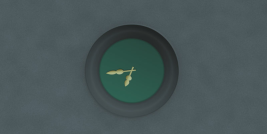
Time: 6h44
